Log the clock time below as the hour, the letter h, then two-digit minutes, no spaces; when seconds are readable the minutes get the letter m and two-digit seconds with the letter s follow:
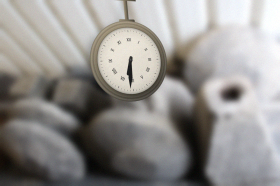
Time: 6h31
